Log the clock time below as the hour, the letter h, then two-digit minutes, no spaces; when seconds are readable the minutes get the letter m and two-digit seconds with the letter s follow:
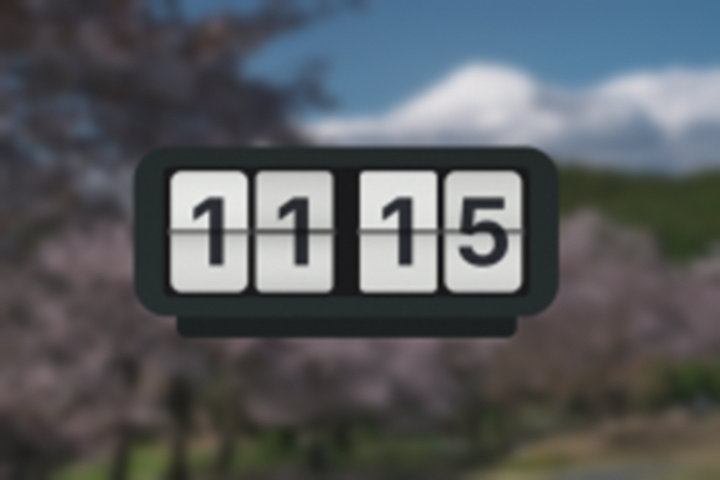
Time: 11h15
